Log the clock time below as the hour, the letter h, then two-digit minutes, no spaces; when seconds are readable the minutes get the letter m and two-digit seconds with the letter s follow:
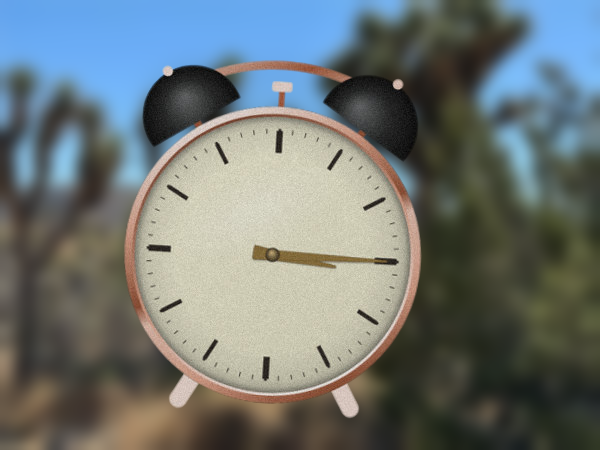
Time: 3h15
